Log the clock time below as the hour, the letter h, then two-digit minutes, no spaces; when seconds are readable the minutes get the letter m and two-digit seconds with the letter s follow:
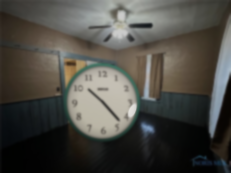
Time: 10h23
